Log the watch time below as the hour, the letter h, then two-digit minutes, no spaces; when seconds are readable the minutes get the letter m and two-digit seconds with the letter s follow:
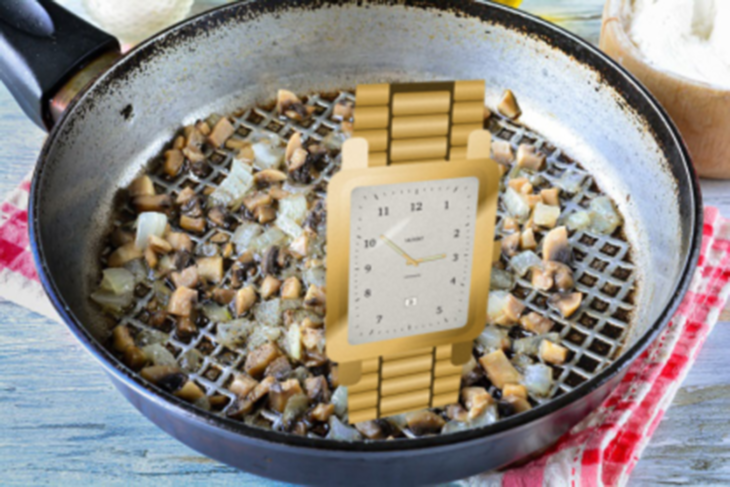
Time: 2h52
